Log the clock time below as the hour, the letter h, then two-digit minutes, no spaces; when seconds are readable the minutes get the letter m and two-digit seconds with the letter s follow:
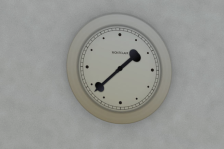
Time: 1h38
